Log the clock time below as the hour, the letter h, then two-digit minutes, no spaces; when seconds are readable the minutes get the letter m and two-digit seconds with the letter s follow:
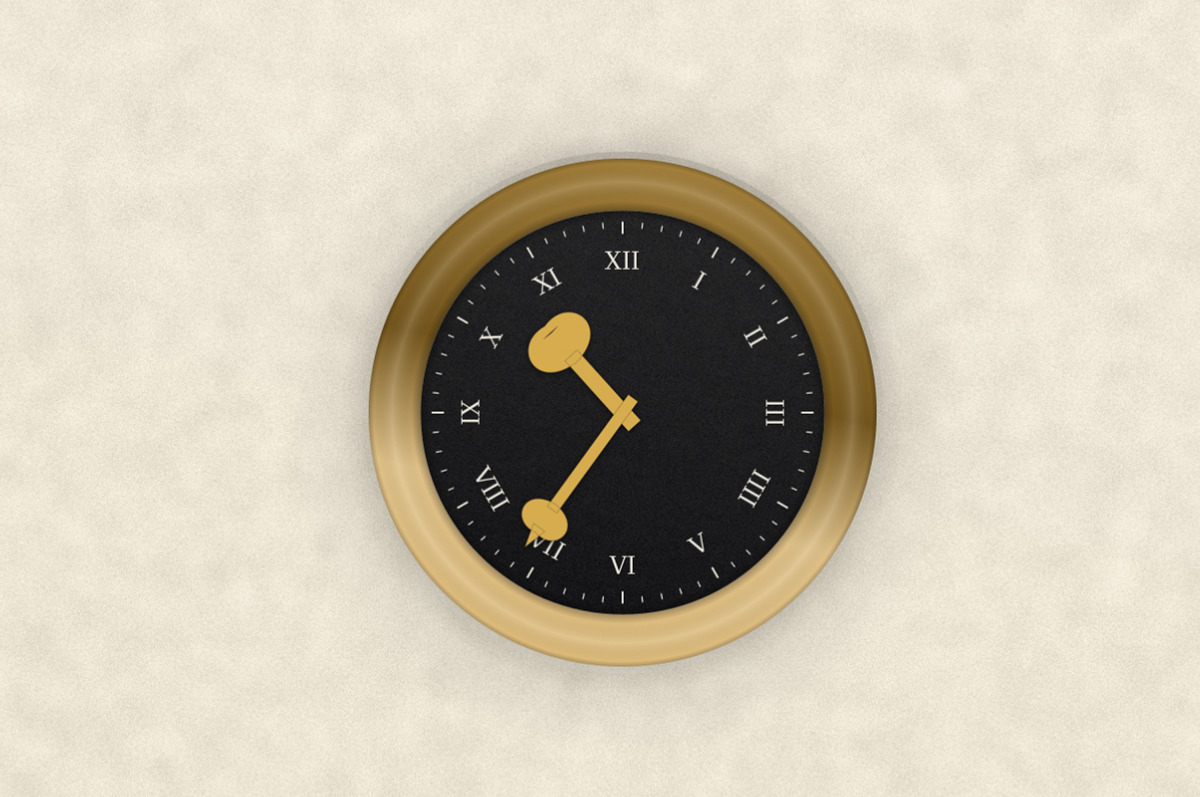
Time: 10h36
